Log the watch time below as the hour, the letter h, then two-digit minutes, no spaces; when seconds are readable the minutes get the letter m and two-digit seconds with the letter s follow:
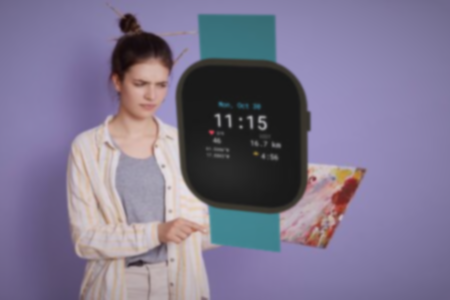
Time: 11h15
